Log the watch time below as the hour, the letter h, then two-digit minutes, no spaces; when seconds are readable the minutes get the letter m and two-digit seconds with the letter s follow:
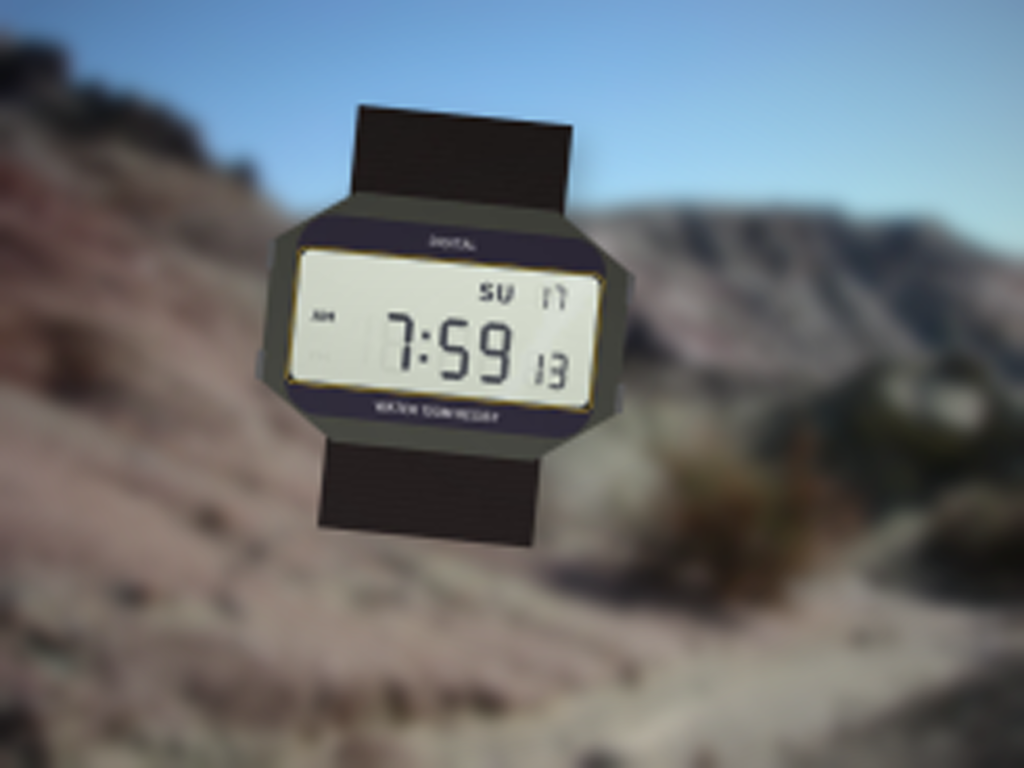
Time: 7h59m13s
